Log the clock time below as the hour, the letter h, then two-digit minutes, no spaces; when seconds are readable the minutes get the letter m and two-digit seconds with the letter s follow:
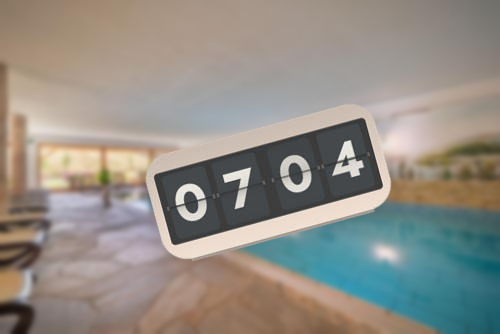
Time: 7h04
